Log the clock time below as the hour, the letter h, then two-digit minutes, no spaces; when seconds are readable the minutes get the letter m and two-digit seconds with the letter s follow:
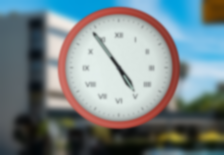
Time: 4h54
